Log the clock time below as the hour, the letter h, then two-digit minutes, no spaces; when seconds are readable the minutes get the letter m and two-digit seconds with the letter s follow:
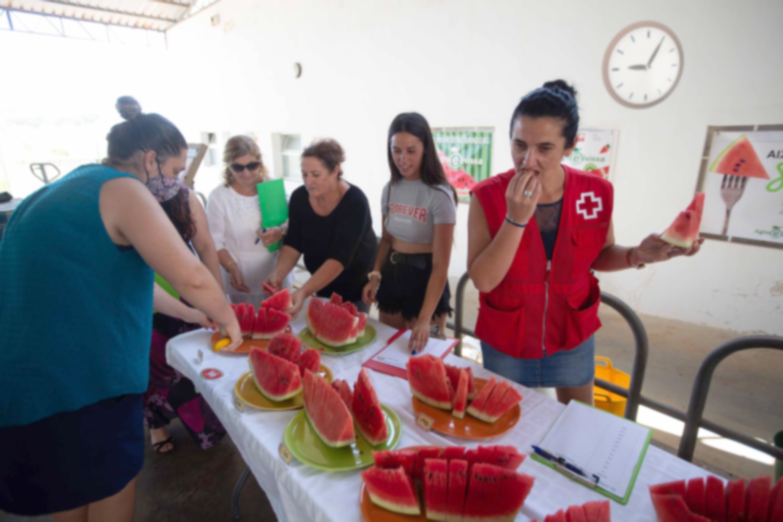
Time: 9h05
